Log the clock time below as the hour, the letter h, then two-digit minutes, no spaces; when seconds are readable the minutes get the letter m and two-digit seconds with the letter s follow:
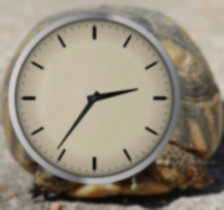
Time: 2h36
